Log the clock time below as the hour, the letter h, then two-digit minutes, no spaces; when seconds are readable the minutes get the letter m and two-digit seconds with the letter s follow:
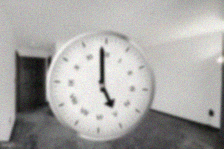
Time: 4h59
